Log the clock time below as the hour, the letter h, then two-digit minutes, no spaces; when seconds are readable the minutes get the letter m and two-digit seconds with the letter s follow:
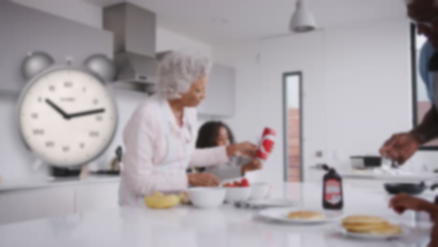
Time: 10h13
